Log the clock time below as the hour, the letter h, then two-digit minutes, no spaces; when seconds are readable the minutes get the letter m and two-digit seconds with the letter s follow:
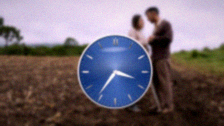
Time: 3h36
